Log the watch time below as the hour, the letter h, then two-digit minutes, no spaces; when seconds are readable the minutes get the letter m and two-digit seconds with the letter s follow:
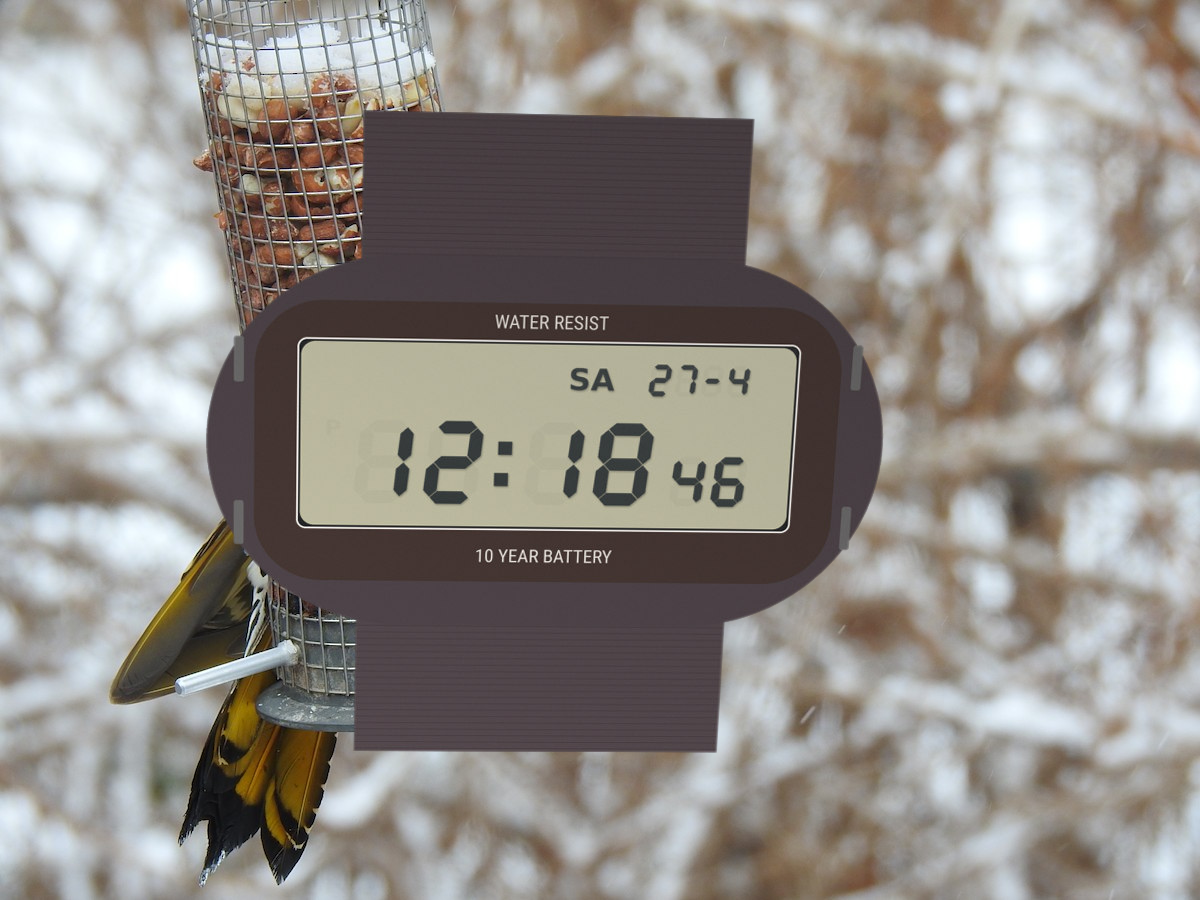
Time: 12h18m46s
